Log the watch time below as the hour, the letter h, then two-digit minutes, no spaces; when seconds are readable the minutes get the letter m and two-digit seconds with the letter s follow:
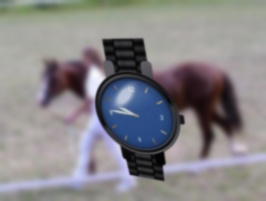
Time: 9h46
